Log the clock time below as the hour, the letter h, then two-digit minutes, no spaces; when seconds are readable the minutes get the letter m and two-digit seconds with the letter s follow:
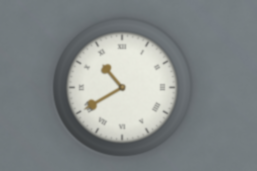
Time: 10h40
